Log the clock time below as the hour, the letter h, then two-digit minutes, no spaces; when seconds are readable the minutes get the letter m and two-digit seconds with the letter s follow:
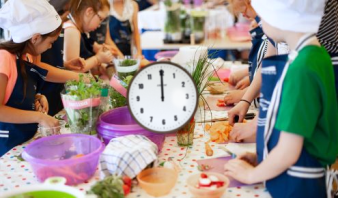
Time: 12h00
